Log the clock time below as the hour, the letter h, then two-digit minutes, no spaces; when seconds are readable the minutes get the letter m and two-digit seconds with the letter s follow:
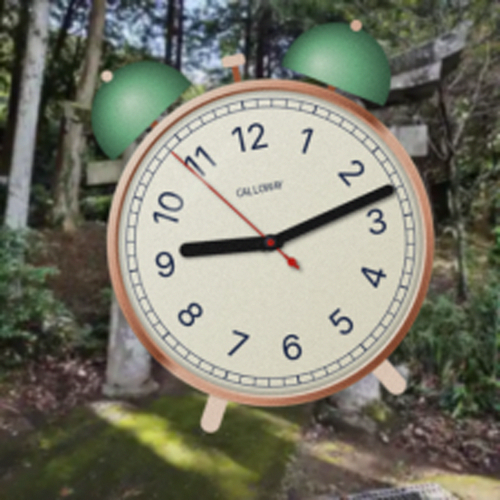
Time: 9h12m54s
